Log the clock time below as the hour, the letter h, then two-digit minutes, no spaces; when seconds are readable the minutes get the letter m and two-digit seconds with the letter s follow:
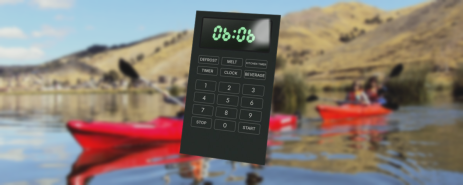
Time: 6h06
